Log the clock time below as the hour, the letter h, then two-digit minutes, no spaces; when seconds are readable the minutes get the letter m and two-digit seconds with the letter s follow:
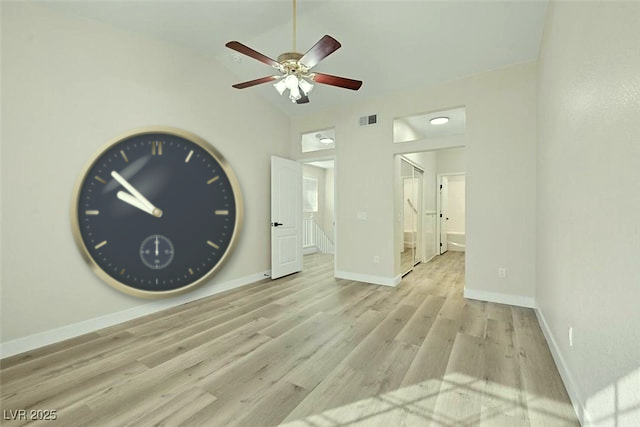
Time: 9h52
